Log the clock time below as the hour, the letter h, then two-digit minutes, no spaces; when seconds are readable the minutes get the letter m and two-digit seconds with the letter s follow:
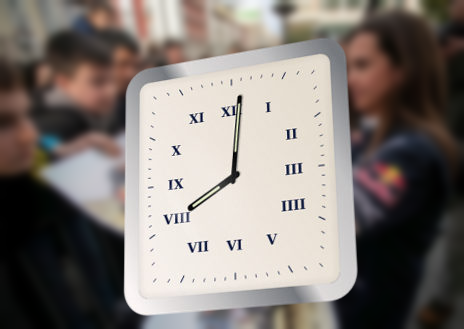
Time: 8h01
